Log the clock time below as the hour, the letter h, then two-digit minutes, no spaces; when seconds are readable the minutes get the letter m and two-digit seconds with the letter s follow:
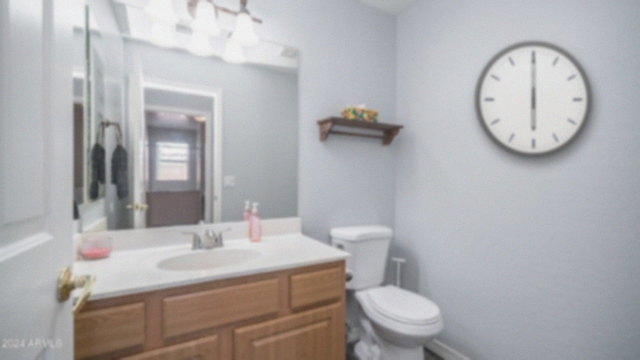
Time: 6h00
